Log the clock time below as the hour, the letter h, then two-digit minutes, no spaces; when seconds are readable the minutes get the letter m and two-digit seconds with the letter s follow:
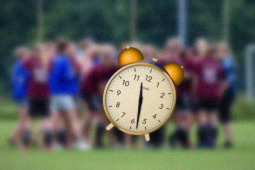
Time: 11h28
